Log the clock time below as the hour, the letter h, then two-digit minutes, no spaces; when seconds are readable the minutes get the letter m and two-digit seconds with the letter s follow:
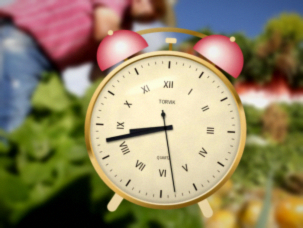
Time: 8h42m28s
